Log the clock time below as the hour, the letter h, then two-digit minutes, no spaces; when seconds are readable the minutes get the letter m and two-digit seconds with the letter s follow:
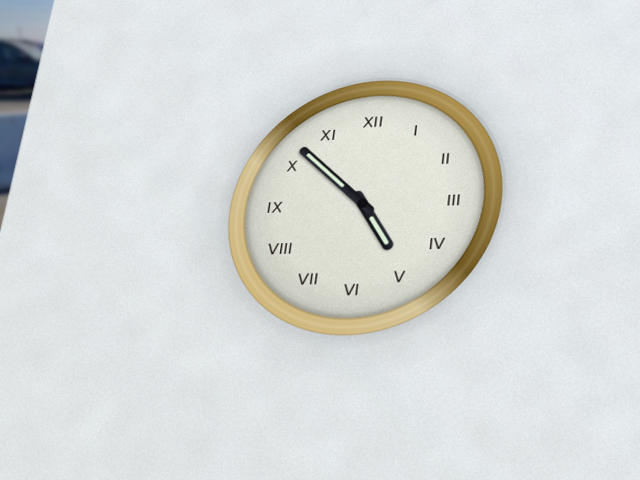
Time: 4h52
